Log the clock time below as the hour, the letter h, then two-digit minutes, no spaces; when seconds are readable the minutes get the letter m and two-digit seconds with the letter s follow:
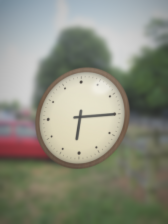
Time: 6h15
